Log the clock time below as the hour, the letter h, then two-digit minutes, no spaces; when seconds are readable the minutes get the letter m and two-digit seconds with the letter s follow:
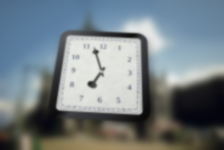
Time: 6h57
